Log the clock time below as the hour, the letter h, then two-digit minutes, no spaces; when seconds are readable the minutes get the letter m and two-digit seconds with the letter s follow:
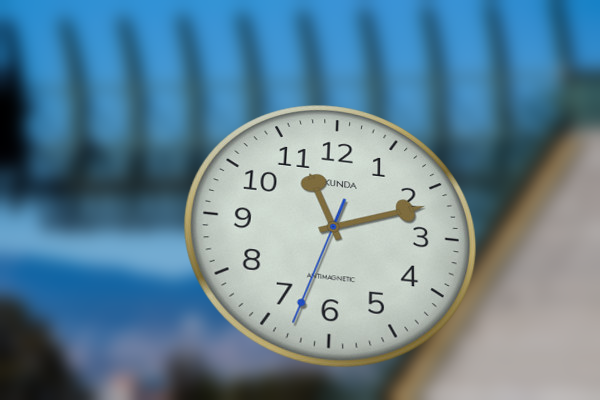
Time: 11h11m33s
